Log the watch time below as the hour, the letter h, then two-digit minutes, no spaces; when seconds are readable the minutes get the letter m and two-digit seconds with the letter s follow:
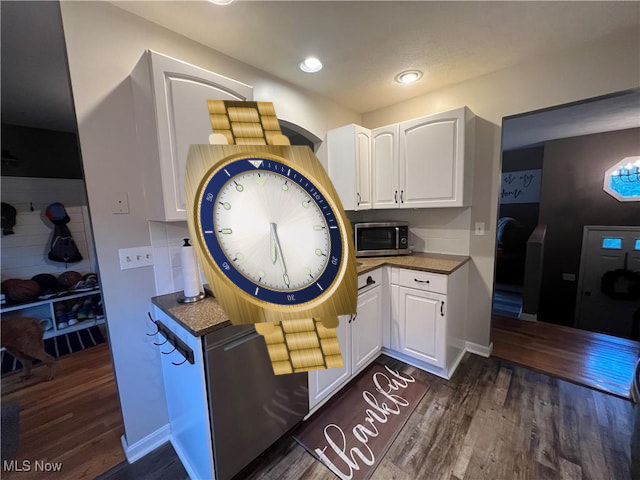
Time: 6h30
